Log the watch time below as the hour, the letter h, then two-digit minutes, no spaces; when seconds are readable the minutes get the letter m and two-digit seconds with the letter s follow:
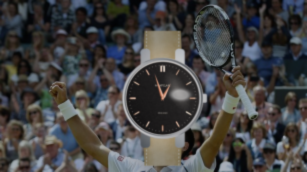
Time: 12h57
